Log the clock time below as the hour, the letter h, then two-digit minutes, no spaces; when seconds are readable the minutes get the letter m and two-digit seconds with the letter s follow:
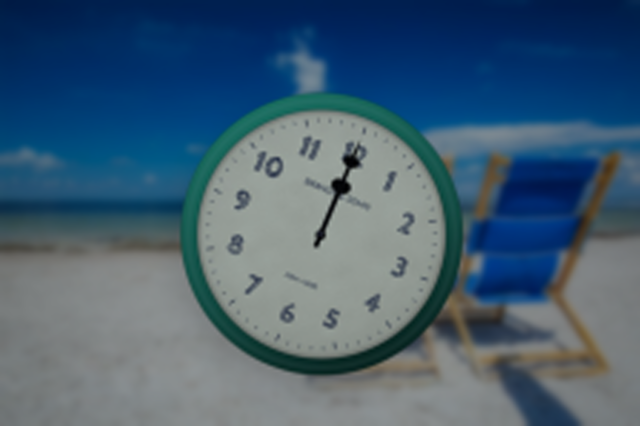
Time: 12h00
